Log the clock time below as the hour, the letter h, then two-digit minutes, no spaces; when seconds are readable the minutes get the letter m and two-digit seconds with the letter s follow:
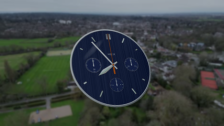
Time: 7h54
